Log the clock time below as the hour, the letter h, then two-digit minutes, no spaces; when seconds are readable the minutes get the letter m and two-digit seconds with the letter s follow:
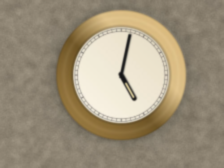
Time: 5h02
